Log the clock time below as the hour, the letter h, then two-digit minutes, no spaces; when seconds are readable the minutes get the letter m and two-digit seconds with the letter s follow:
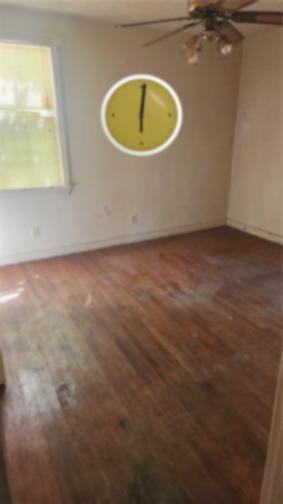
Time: 6h01
